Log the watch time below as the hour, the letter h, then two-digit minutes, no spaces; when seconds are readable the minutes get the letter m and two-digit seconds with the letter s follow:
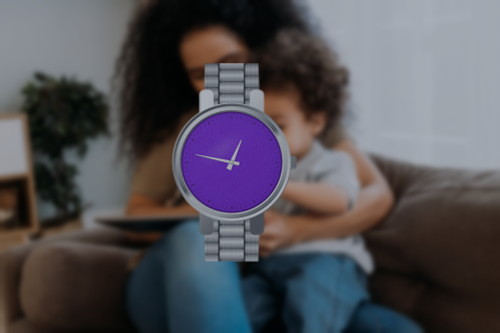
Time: 12h47
